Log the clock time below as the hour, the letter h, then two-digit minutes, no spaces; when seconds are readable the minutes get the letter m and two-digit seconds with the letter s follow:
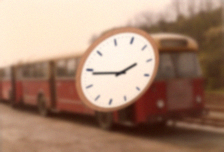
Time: 1h44
